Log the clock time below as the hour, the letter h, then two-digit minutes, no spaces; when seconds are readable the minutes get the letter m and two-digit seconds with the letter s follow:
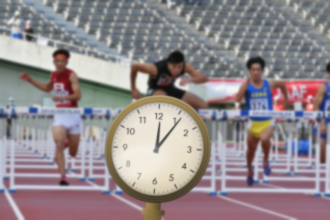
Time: 12h06
